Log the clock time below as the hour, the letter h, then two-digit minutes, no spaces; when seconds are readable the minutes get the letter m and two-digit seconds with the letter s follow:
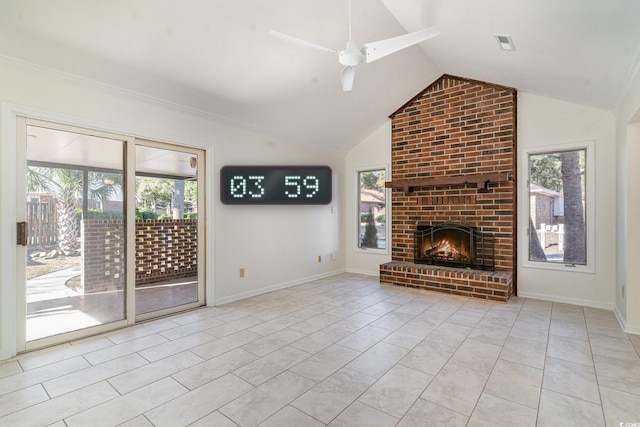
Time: 3h59
